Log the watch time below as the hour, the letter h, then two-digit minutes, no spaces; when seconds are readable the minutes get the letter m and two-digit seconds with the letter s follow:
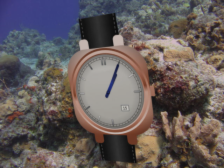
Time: 1h05
